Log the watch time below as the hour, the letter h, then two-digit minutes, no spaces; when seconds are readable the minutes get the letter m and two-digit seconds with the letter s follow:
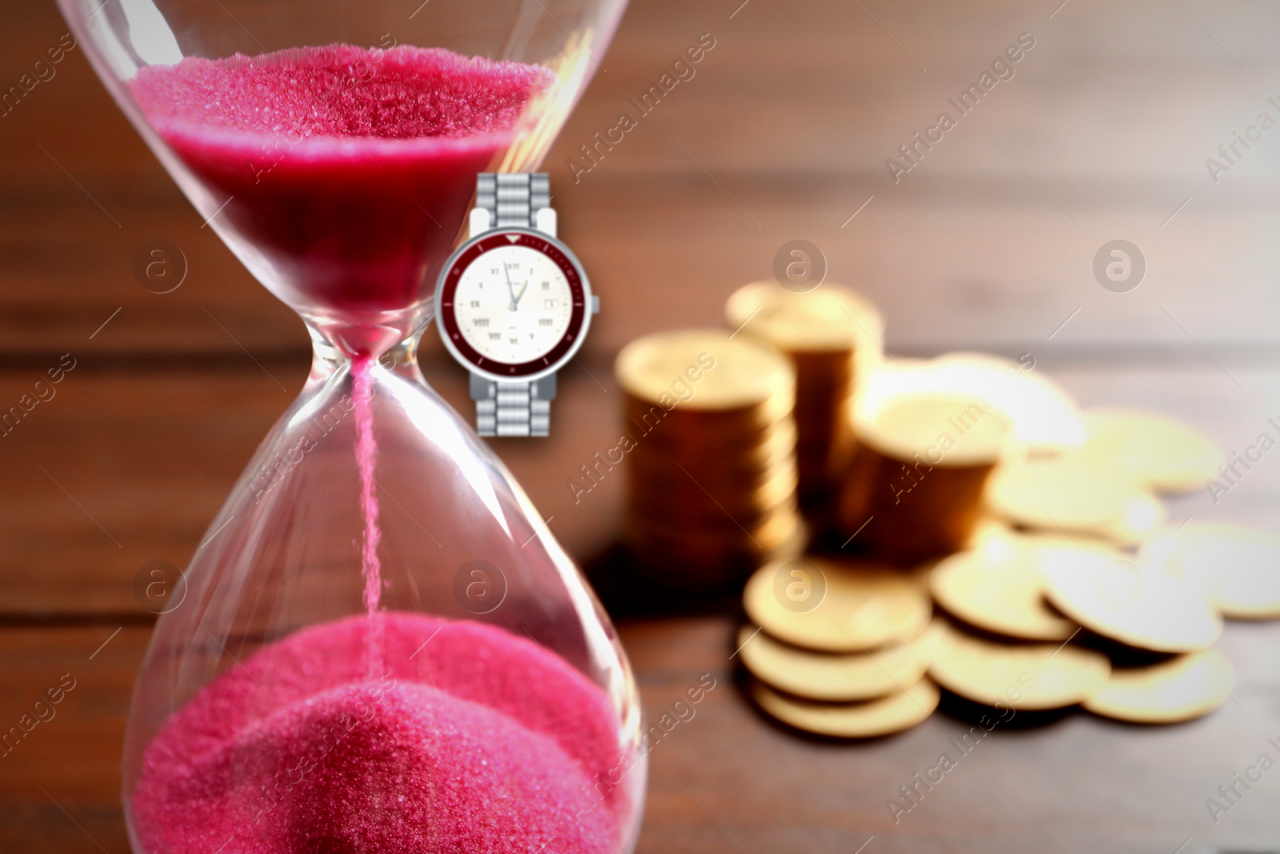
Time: 12h58
